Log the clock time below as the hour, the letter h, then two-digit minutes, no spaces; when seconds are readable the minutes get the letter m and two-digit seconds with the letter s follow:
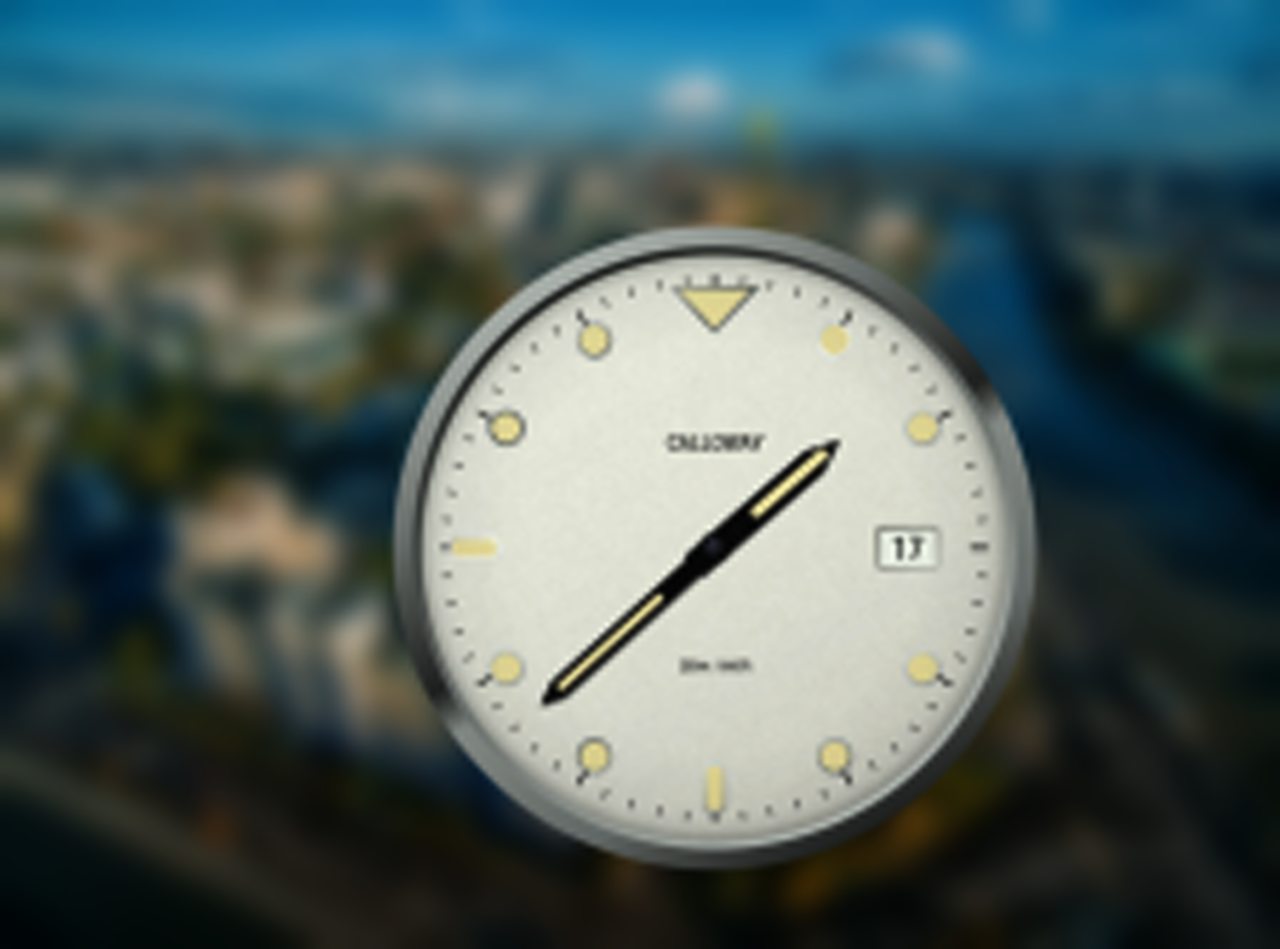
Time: 1h38
